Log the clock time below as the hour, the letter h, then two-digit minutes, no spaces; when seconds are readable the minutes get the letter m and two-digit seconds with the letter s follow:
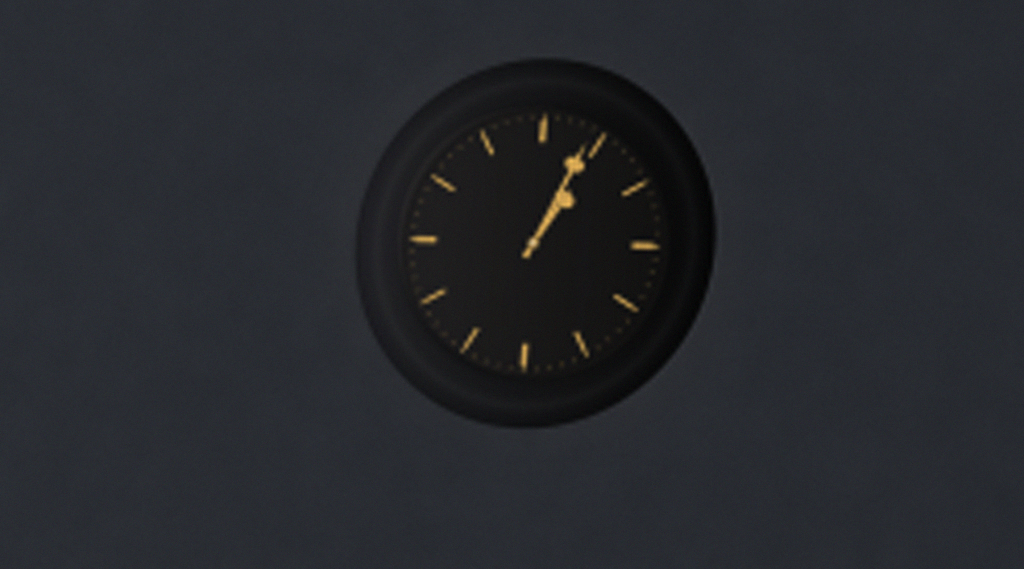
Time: 1h04
